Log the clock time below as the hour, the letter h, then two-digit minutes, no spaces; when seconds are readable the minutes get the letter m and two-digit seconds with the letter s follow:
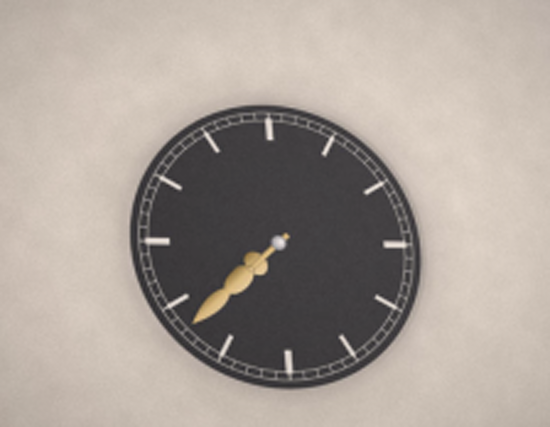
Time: 7h38
